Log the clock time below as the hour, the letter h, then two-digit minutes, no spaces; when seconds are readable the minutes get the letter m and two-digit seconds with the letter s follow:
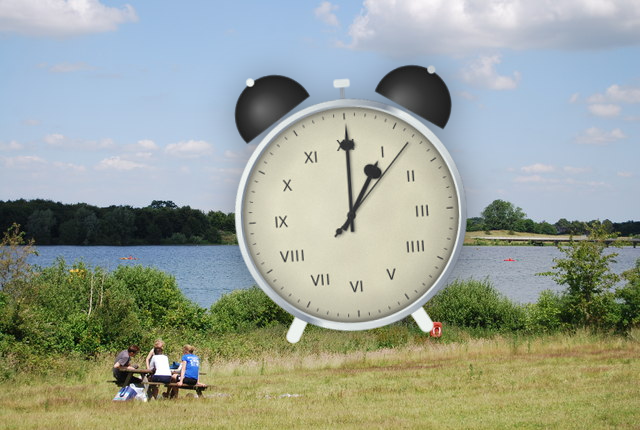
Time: 1h00m07s
